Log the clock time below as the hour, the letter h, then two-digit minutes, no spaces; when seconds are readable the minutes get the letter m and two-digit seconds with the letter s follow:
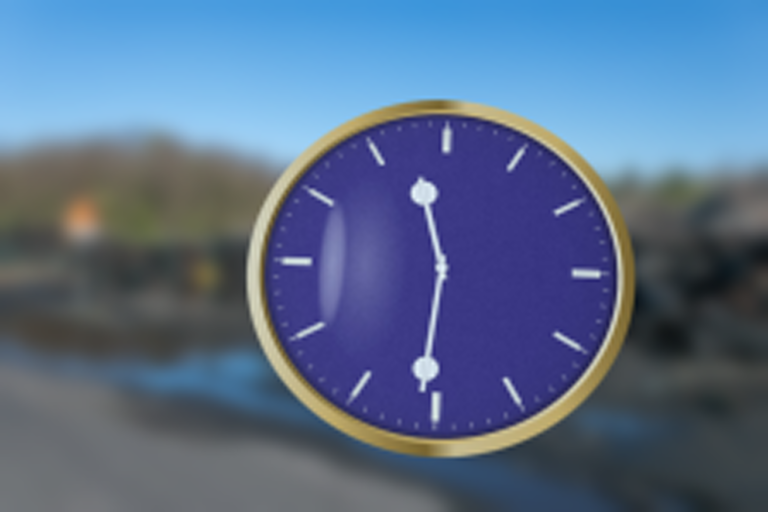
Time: 11h31
